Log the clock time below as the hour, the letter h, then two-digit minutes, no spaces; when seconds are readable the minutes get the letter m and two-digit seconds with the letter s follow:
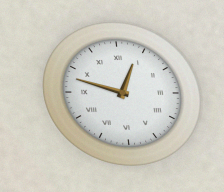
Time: 12h48
